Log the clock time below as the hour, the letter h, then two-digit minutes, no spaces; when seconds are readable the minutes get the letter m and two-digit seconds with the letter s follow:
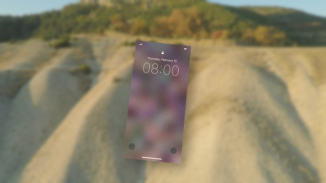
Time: 8h00
